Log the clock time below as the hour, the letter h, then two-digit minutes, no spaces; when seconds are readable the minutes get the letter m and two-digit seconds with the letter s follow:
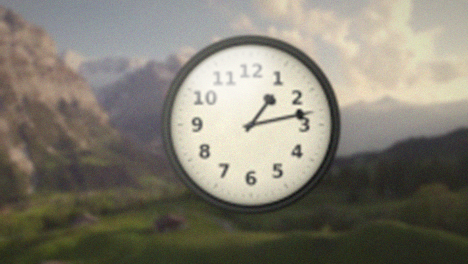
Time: 1h13
